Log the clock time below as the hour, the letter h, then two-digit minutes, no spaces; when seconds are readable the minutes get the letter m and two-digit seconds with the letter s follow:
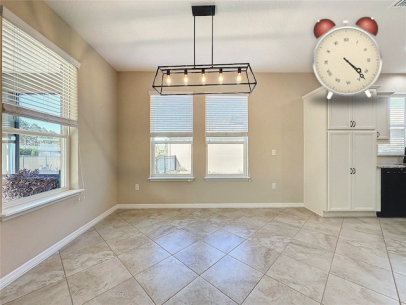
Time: 4h23
